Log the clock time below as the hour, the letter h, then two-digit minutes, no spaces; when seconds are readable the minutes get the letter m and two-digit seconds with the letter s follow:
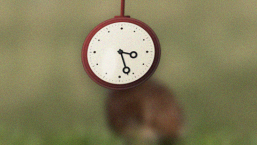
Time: 3h27
